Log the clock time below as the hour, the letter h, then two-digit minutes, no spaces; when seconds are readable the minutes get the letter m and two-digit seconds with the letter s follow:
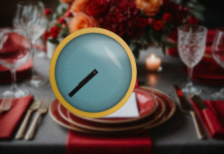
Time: 7h38
